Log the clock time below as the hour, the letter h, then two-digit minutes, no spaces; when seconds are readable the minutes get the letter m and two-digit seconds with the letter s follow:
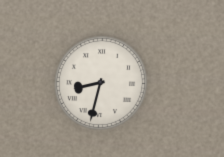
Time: 8h32
